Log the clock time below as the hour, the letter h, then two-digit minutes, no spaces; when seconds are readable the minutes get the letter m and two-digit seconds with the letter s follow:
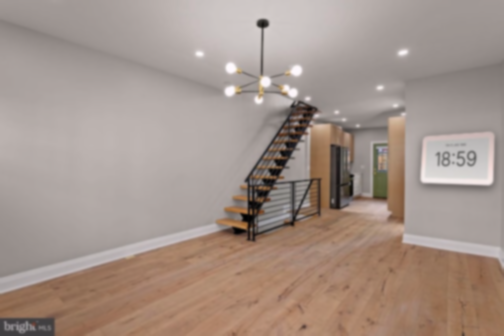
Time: 18h59
